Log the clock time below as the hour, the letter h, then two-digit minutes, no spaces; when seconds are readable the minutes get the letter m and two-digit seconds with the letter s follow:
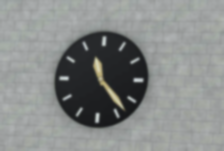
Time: 11h23
